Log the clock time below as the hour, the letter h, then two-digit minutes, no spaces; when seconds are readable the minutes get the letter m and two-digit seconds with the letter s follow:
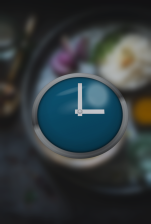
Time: 3h00
